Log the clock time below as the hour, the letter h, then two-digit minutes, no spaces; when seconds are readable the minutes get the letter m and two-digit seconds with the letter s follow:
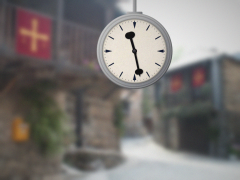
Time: 11h28
